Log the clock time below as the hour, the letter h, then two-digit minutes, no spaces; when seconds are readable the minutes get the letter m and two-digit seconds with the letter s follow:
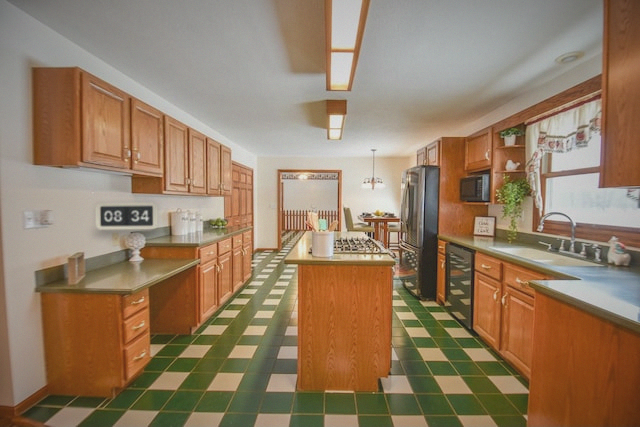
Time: 8h34
